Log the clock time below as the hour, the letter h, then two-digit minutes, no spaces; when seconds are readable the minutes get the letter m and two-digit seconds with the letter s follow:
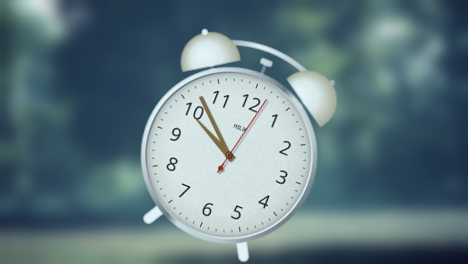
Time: 9h52m02s
